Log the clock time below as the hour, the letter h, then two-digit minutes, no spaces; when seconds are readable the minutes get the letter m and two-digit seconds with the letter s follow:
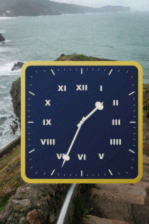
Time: 1h34
